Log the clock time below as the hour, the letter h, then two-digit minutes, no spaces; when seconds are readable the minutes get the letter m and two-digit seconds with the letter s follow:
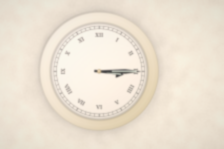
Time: 3h15
